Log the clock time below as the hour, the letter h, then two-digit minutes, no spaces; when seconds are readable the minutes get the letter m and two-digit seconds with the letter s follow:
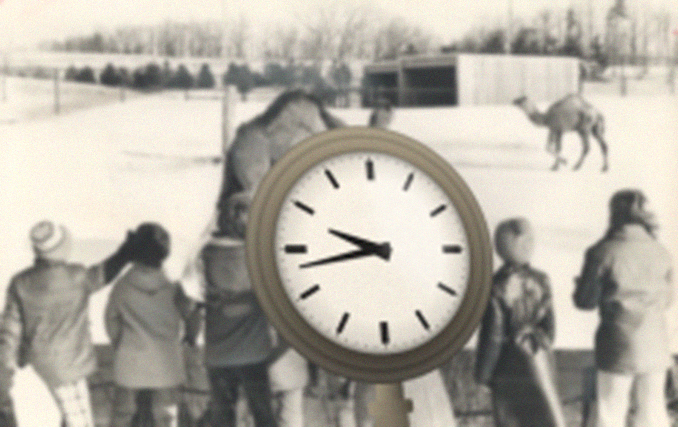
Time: 9h43
